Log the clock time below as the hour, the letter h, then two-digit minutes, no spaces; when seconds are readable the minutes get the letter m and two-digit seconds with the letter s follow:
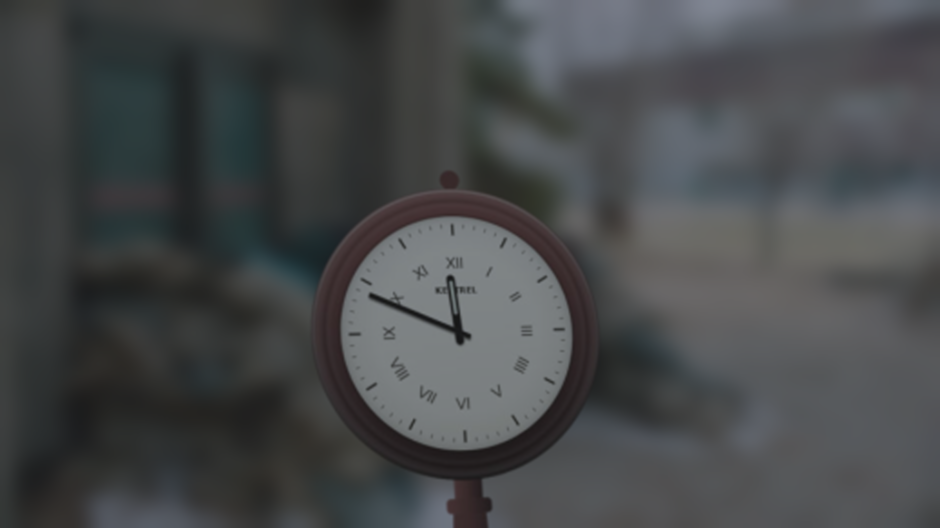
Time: 11h49
